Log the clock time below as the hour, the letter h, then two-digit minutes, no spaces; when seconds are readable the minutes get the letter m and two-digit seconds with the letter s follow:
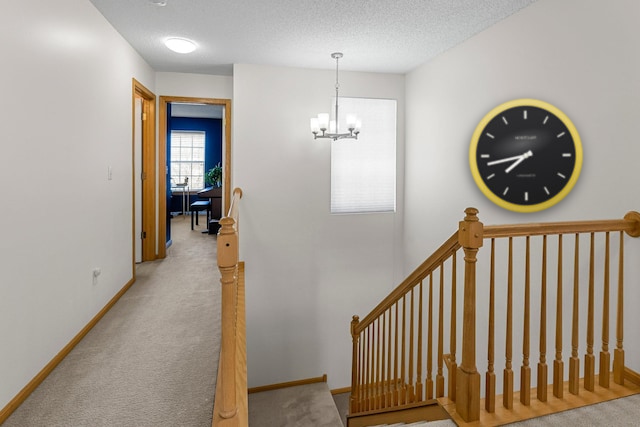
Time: 7h43
